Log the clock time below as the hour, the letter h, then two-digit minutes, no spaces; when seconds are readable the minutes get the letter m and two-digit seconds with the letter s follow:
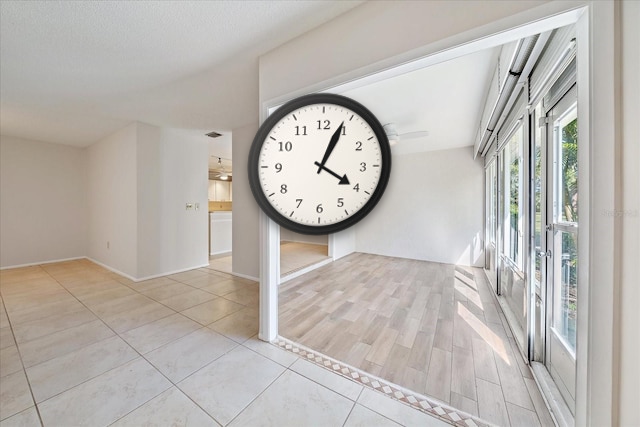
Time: 4h04
